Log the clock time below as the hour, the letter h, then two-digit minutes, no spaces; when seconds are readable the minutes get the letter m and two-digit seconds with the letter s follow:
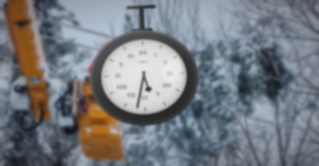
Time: 5h32
